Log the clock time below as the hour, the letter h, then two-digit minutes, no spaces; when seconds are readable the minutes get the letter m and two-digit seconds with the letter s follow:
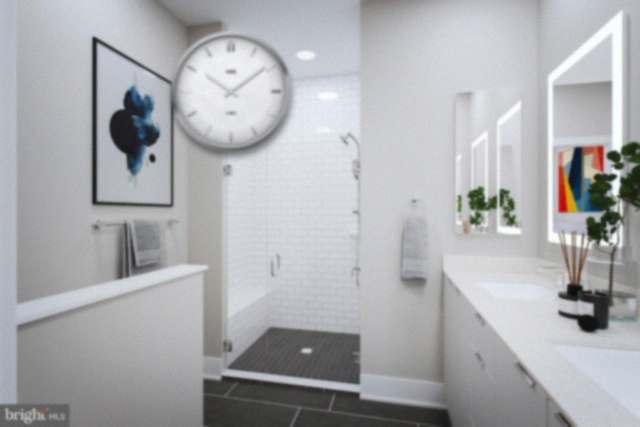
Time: 10h09
